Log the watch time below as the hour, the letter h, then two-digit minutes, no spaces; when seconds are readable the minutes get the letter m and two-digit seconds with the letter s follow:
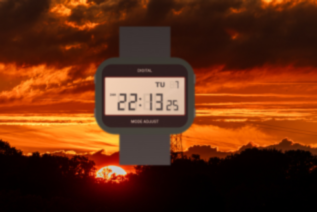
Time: 22h13m25s
